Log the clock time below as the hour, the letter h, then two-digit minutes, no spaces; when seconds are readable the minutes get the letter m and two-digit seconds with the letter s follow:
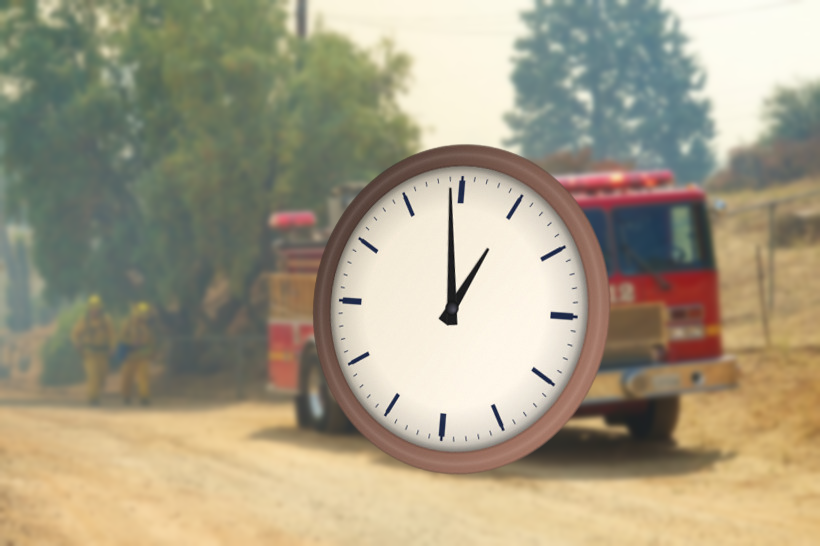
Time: 12h59
